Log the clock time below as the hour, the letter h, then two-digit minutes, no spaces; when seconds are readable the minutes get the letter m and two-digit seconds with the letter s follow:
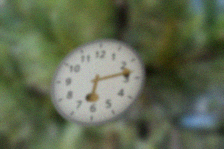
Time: 6h13
